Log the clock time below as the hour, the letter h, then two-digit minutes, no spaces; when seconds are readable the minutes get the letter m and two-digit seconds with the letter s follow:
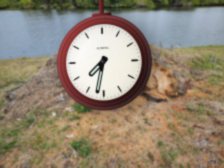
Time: 7h32
